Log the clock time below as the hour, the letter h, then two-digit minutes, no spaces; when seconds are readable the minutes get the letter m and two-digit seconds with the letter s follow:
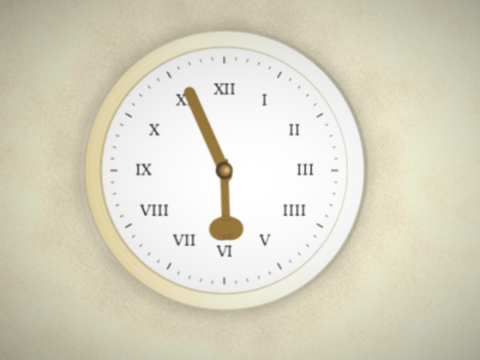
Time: 5h56
